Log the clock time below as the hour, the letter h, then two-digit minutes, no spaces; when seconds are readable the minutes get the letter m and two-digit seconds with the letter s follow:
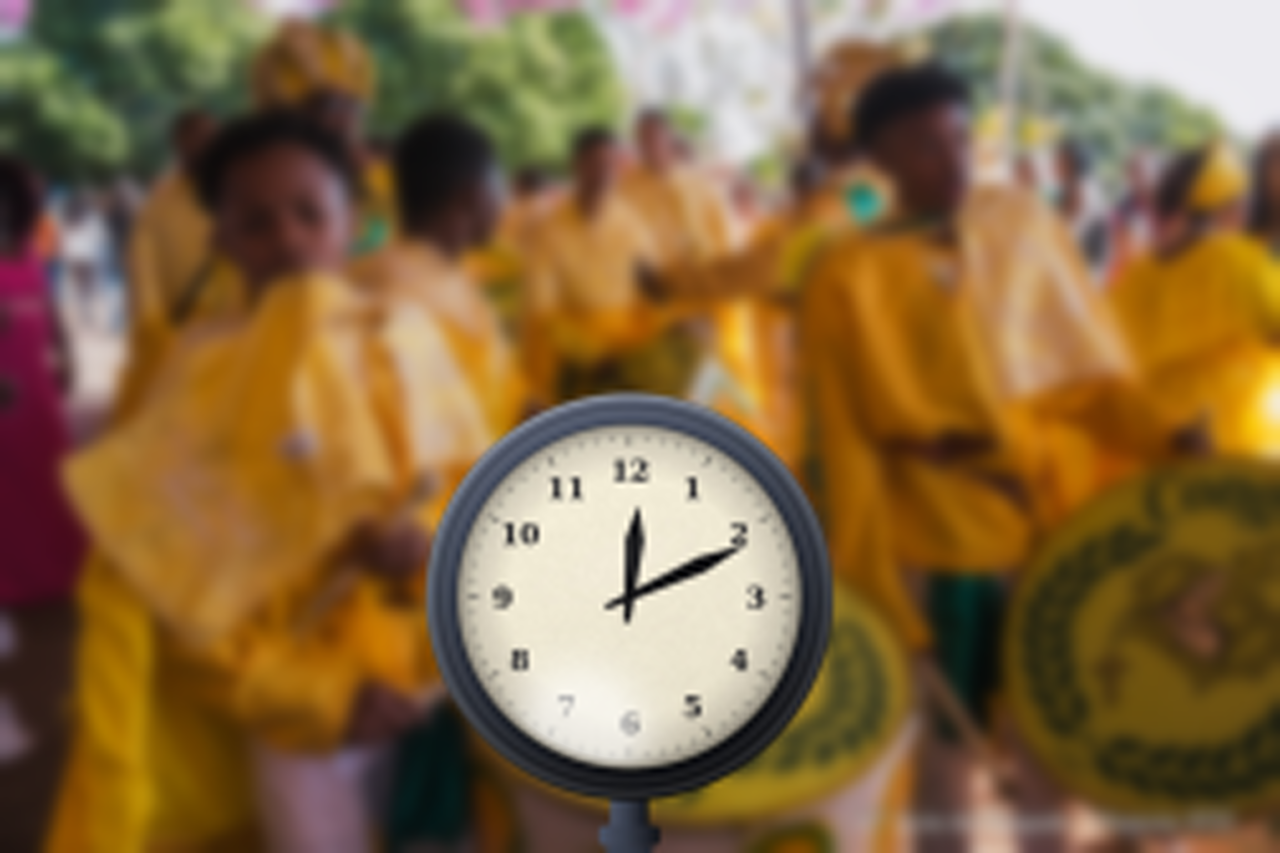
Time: 12h11
